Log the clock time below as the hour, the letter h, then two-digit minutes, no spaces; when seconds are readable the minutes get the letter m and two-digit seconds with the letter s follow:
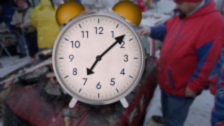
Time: 7h08
